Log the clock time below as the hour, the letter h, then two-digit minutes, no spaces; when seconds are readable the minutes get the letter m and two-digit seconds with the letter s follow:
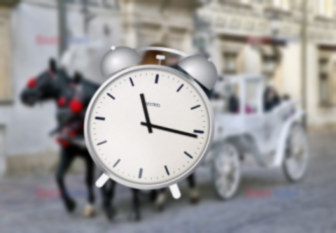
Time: 11h16
